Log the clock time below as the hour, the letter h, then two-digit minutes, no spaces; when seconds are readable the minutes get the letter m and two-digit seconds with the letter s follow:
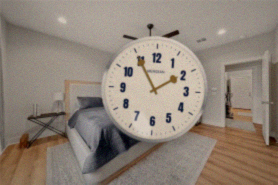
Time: 1h55
